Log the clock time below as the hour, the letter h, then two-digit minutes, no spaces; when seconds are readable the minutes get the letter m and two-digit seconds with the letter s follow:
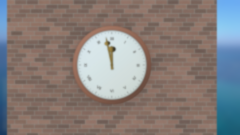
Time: 11h58
